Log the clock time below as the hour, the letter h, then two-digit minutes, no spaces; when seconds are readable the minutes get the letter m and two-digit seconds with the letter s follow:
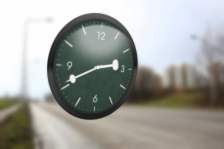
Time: 2h41
